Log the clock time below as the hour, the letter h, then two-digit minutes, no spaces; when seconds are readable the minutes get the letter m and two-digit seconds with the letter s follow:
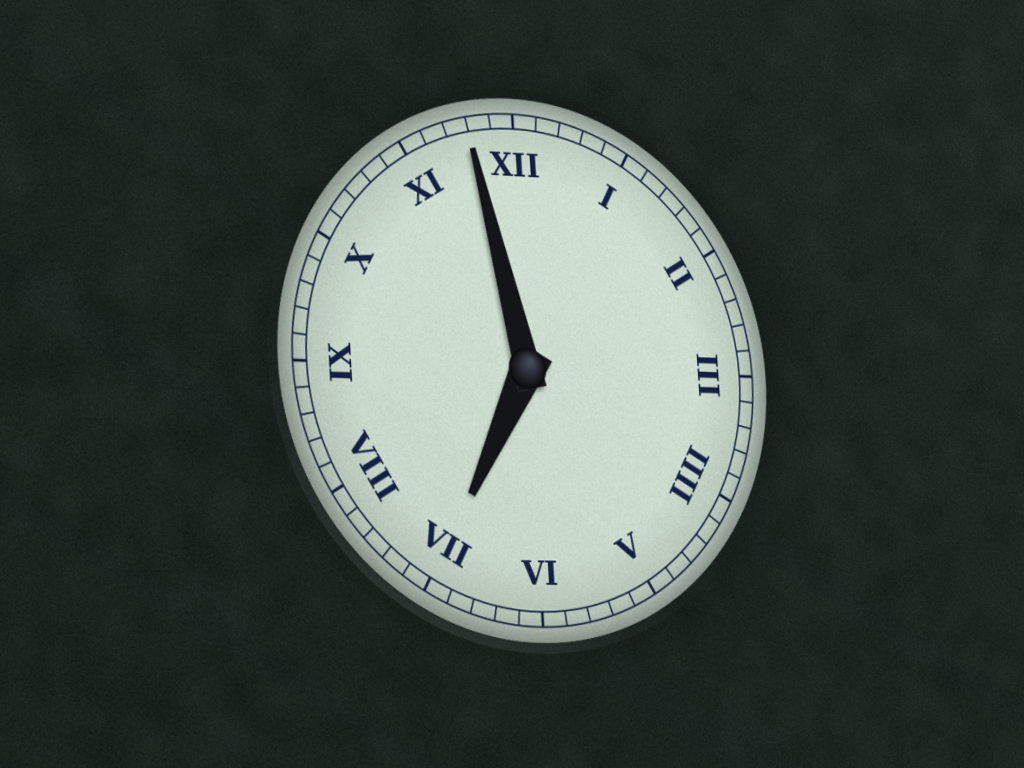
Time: 6h58
